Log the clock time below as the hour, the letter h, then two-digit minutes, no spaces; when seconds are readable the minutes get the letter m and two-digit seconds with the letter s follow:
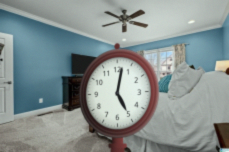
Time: 5h02
